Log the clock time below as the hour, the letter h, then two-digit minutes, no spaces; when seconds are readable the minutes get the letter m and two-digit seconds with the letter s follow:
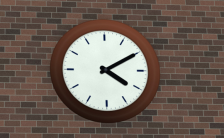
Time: 4h10
